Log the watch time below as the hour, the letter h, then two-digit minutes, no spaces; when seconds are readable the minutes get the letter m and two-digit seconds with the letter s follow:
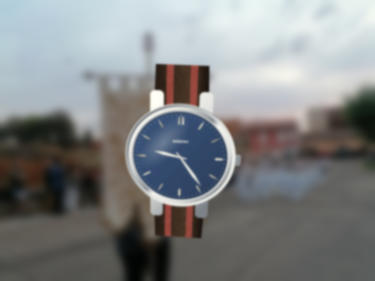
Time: 9h24
